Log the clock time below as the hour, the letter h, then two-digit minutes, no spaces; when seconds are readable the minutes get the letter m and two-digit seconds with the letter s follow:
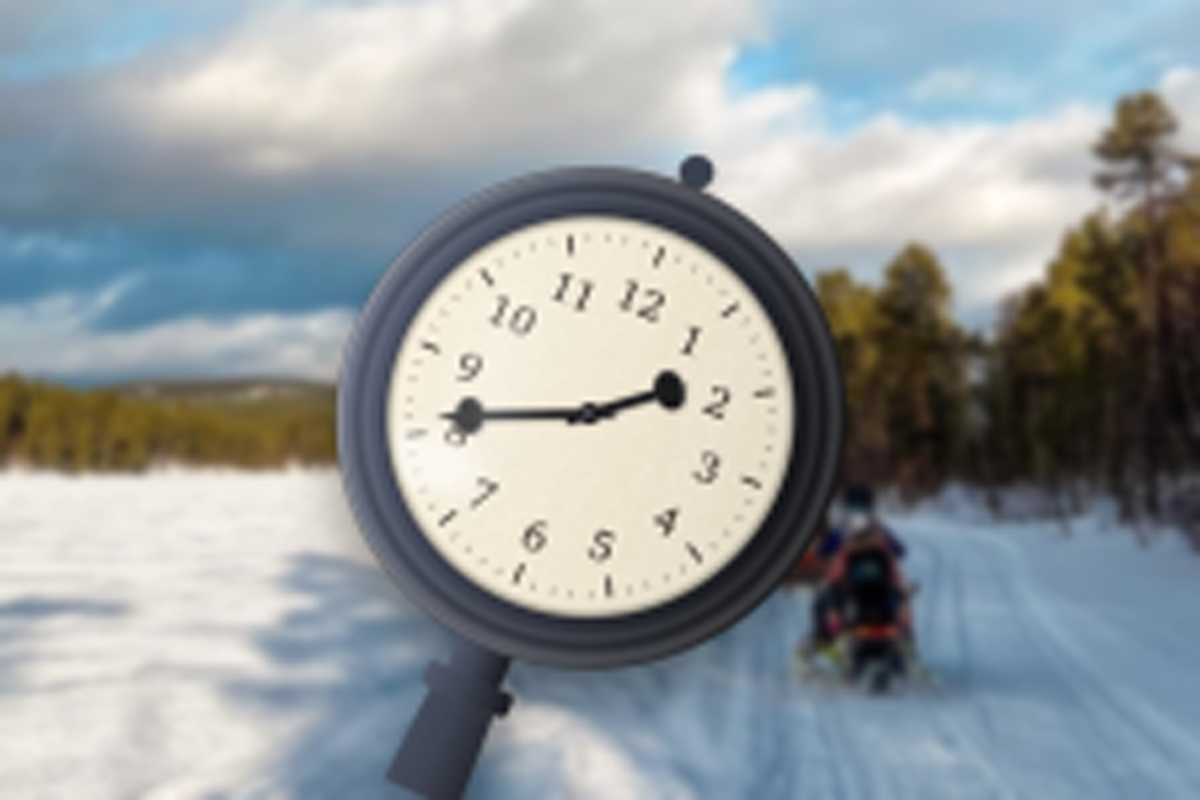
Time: 1h41
